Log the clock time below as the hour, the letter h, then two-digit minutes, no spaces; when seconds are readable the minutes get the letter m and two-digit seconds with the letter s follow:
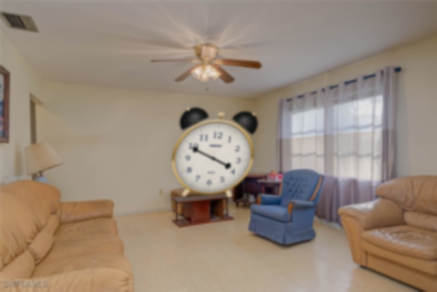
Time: 3h49
